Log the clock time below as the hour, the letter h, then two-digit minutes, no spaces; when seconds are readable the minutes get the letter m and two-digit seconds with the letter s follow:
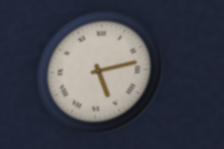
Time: 5h13
